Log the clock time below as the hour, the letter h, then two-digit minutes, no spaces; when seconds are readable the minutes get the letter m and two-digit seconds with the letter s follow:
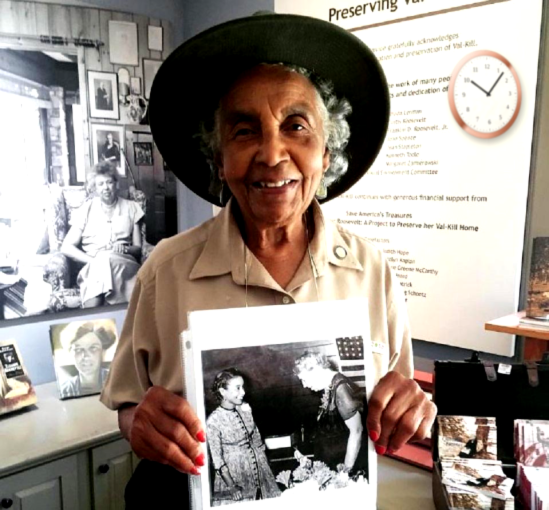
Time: 10h07
